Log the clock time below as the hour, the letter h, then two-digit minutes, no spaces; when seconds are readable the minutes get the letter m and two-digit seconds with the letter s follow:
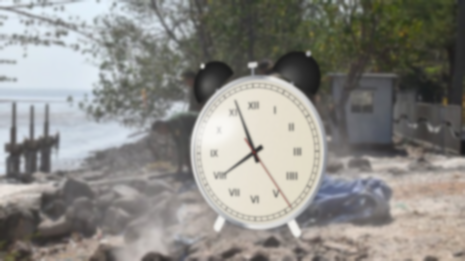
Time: 7h56m24s
